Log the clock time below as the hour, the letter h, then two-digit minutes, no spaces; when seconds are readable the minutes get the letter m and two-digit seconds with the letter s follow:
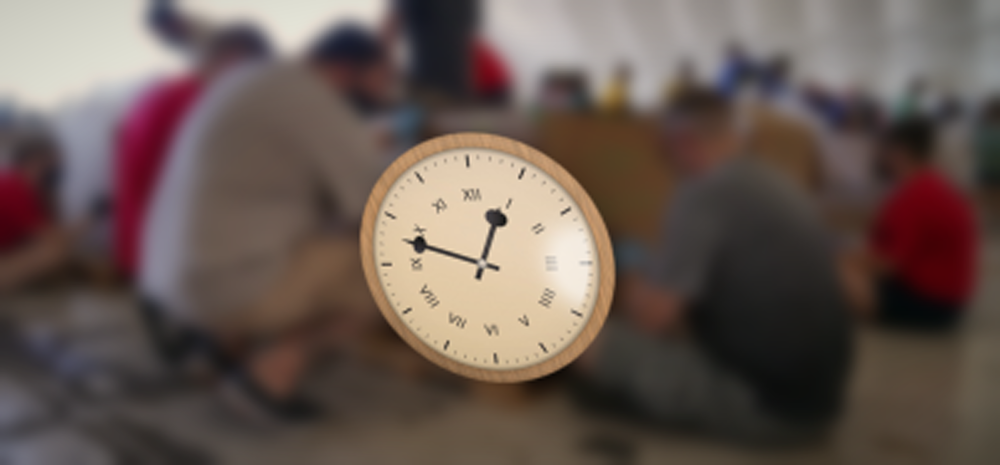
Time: 12h48
